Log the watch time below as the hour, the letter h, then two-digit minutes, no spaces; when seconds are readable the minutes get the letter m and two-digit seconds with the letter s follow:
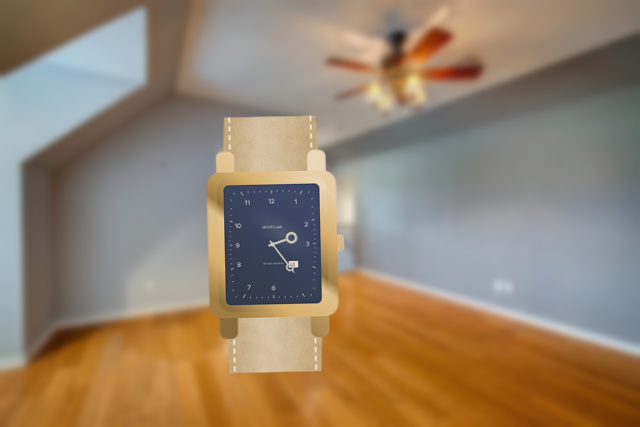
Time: 2h24
